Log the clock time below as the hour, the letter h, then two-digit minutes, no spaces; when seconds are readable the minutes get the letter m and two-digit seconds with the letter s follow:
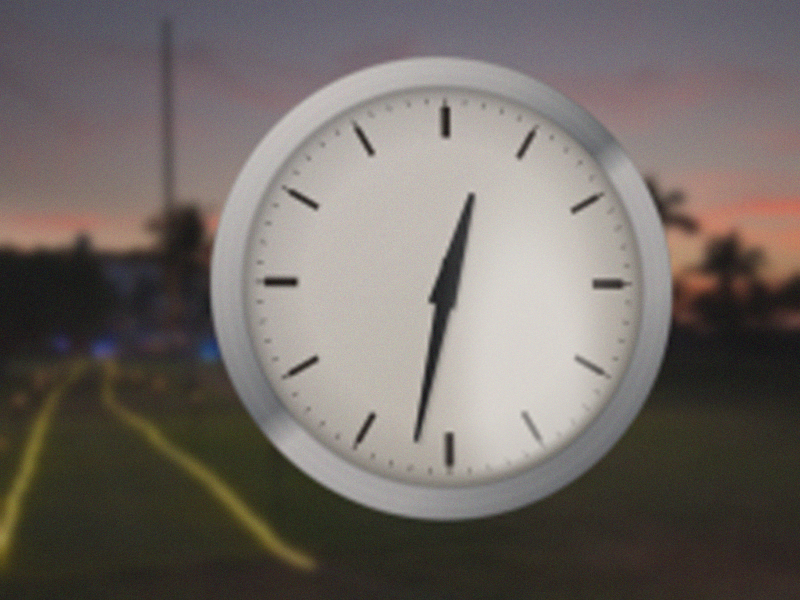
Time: 12h32
